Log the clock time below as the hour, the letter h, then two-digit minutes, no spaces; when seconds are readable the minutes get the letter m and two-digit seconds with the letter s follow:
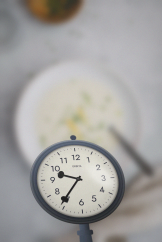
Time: 9h36
